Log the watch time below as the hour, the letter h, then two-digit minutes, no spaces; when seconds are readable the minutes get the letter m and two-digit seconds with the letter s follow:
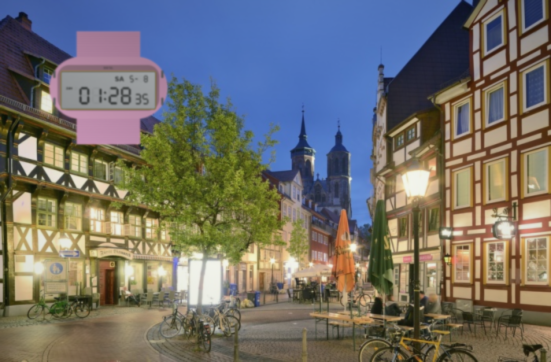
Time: 1h28m35s
